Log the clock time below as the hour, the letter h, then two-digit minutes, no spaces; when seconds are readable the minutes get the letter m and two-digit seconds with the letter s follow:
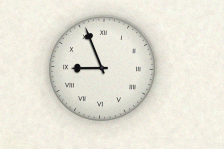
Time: 8h56
